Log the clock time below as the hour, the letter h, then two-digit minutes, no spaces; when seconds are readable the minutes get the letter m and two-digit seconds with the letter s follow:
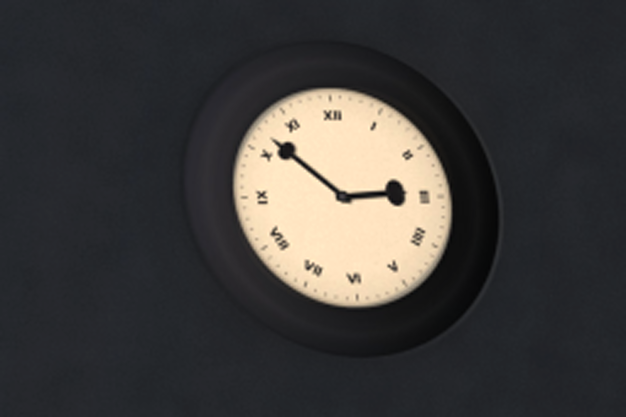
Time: 2h52
